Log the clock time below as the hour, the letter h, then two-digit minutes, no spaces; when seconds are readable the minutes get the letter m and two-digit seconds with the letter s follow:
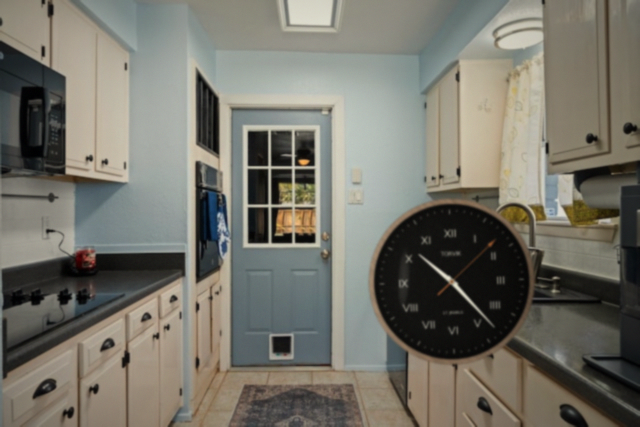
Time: 10h23m08s
